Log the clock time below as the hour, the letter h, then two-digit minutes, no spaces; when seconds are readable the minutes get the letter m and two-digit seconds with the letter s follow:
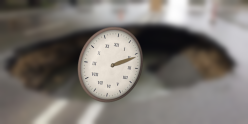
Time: 2h11
